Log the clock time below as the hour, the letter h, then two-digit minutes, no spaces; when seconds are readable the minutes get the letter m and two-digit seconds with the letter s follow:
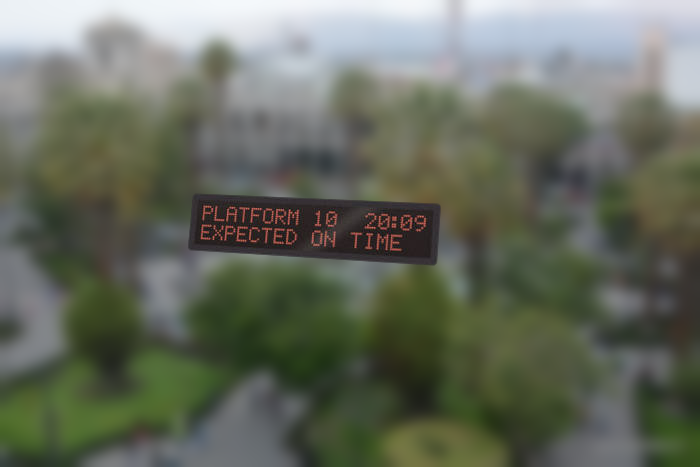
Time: 20h09
